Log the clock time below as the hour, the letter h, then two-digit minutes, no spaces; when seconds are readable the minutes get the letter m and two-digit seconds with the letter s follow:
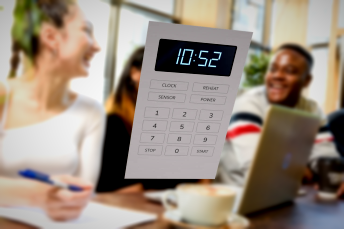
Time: 10h52
